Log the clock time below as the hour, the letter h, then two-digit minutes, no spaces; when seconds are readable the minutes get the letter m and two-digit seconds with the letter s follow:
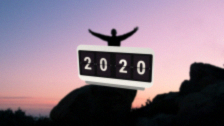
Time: 20h20
